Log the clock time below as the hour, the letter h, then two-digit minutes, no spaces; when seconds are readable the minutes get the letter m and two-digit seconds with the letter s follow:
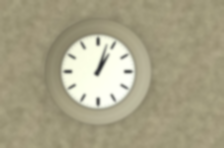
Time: 1h03
